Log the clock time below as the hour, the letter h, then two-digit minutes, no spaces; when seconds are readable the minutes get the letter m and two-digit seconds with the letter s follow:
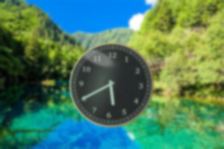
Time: 5h40
